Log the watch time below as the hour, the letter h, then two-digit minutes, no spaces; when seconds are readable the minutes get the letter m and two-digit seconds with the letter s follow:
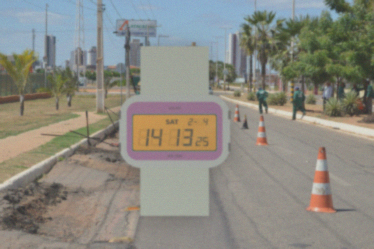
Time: 14h13
